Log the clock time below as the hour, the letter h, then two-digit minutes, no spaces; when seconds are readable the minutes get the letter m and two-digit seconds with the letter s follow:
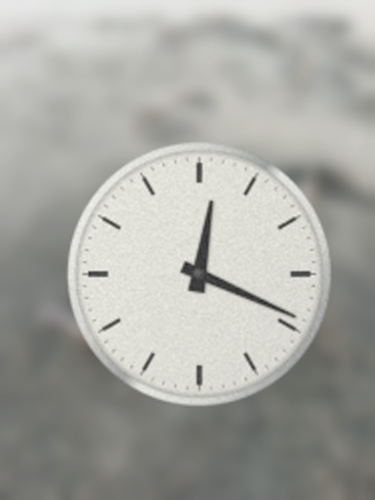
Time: 12h19
